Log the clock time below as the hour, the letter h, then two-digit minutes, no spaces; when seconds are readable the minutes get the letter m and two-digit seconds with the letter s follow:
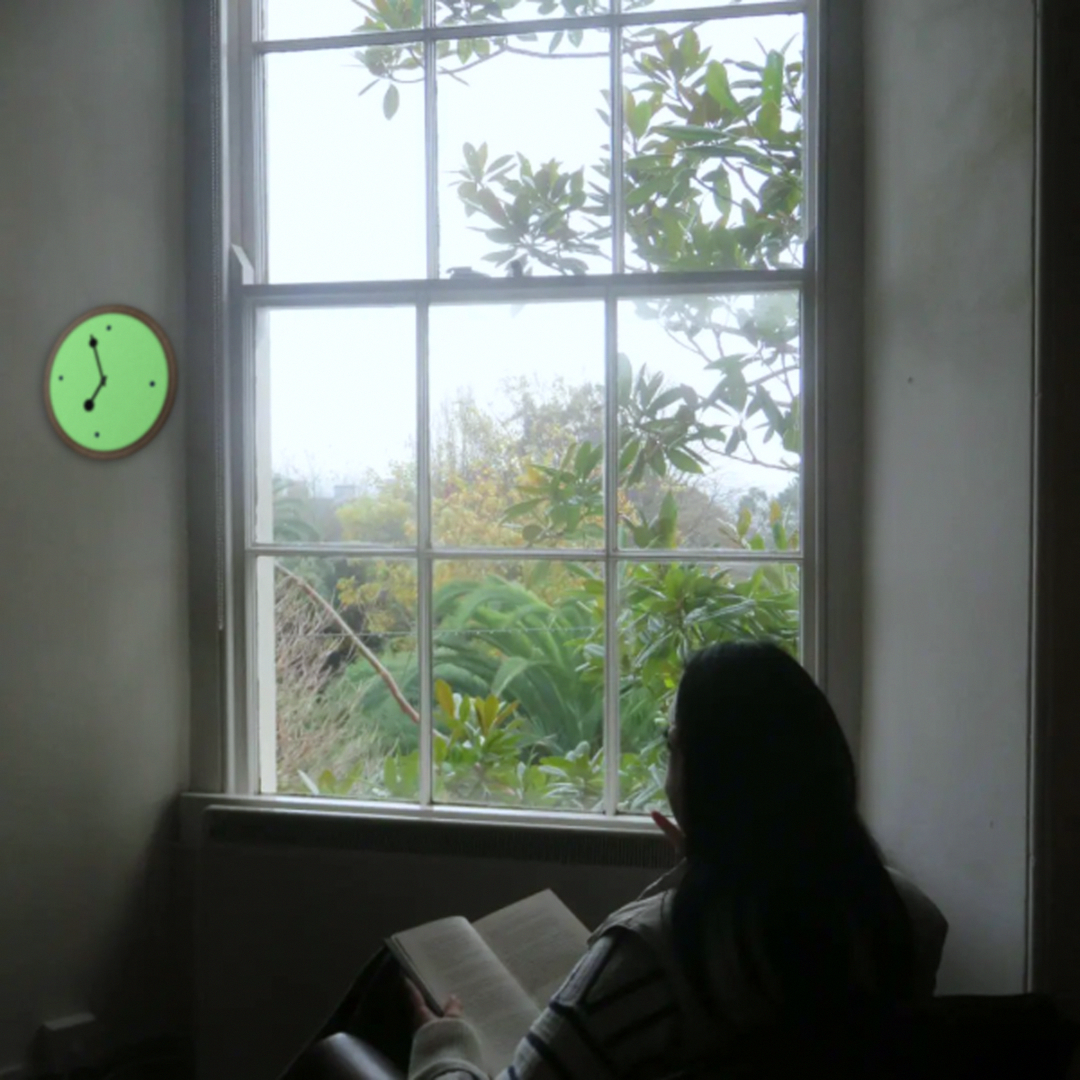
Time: 6h56
